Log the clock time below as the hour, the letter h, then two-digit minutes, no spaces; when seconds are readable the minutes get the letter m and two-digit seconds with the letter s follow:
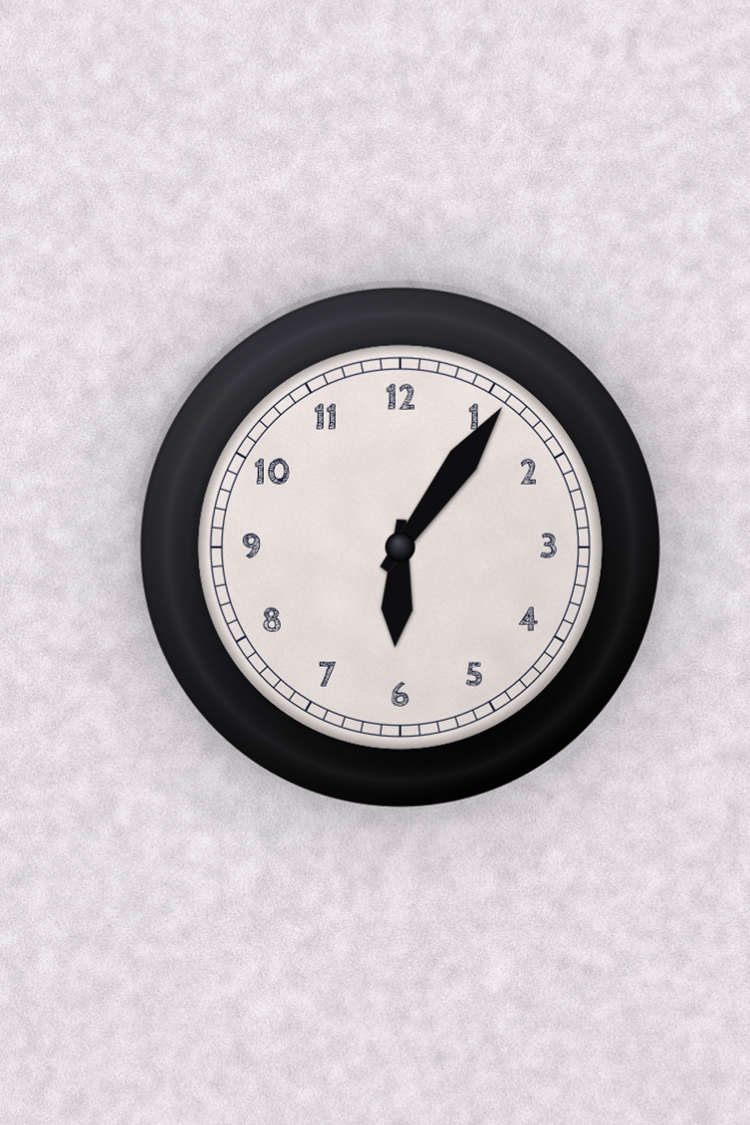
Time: 6h06
